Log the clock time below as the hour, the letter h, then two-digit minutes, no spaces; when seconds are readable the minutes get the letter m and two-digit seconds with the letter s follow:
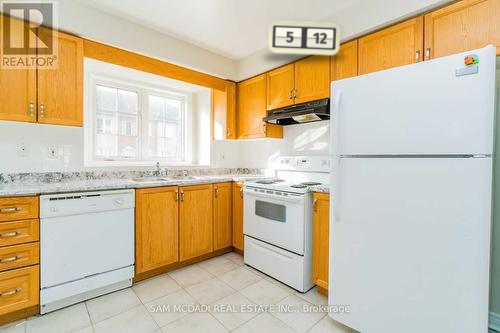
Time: 5h12
